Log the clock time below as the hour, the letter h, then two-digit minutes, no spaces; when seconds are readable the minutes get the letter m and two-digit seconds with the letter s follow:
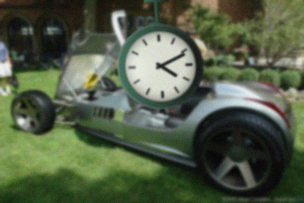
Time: 4h11
